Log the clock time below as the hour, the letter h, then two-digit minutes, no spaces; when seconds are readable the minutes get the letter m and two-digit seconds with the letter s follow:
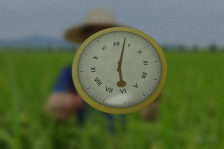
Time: 6h03
